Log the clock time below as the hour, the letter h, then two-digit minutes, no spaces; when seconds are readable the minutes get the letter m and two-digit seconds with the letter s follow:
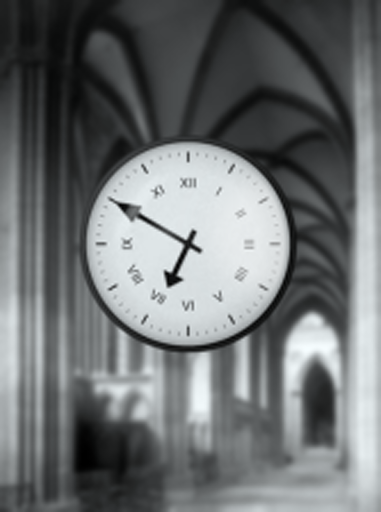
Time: 6h50
